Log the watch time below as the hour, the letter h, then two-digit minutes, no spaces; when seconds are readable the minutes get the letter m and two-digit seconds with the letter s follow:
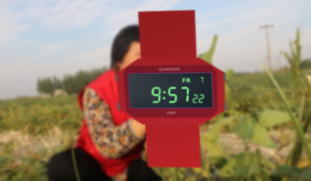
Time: 9h57
